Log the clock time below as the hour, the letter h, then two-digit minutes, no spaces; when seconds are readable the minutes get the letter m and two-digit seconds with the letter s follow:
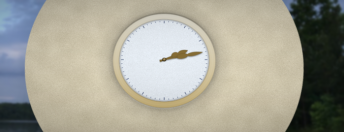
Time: 2h13
